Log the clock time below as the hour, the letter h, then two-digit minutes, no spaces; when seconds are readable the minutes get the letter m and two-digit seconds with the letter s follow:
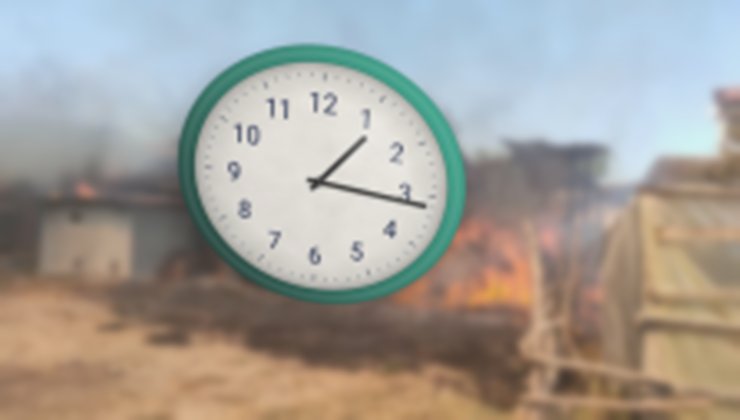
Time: 1h16
